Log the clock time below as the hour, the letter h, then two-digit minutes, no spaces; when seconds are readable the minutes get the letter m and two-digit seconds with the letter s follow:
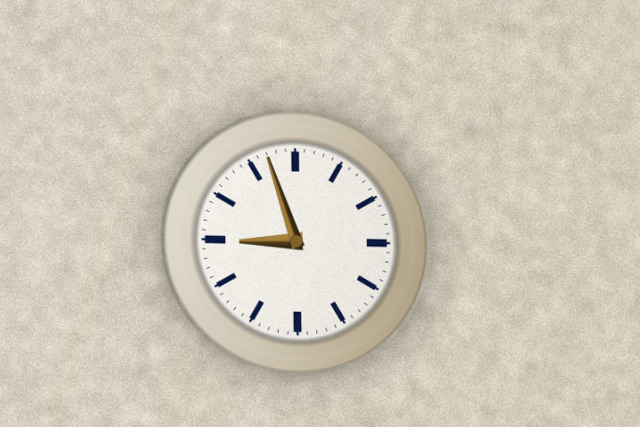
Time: 8h57
